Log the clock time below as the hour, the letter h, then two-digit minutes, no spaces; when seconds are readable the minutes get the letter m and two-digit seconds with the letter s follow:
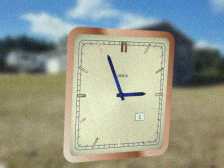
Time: 2h56
